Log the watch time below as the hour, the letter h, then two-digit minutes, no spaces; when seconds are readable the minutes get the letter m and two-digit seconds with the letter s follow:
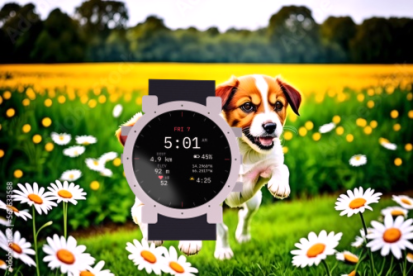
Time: 5h01
